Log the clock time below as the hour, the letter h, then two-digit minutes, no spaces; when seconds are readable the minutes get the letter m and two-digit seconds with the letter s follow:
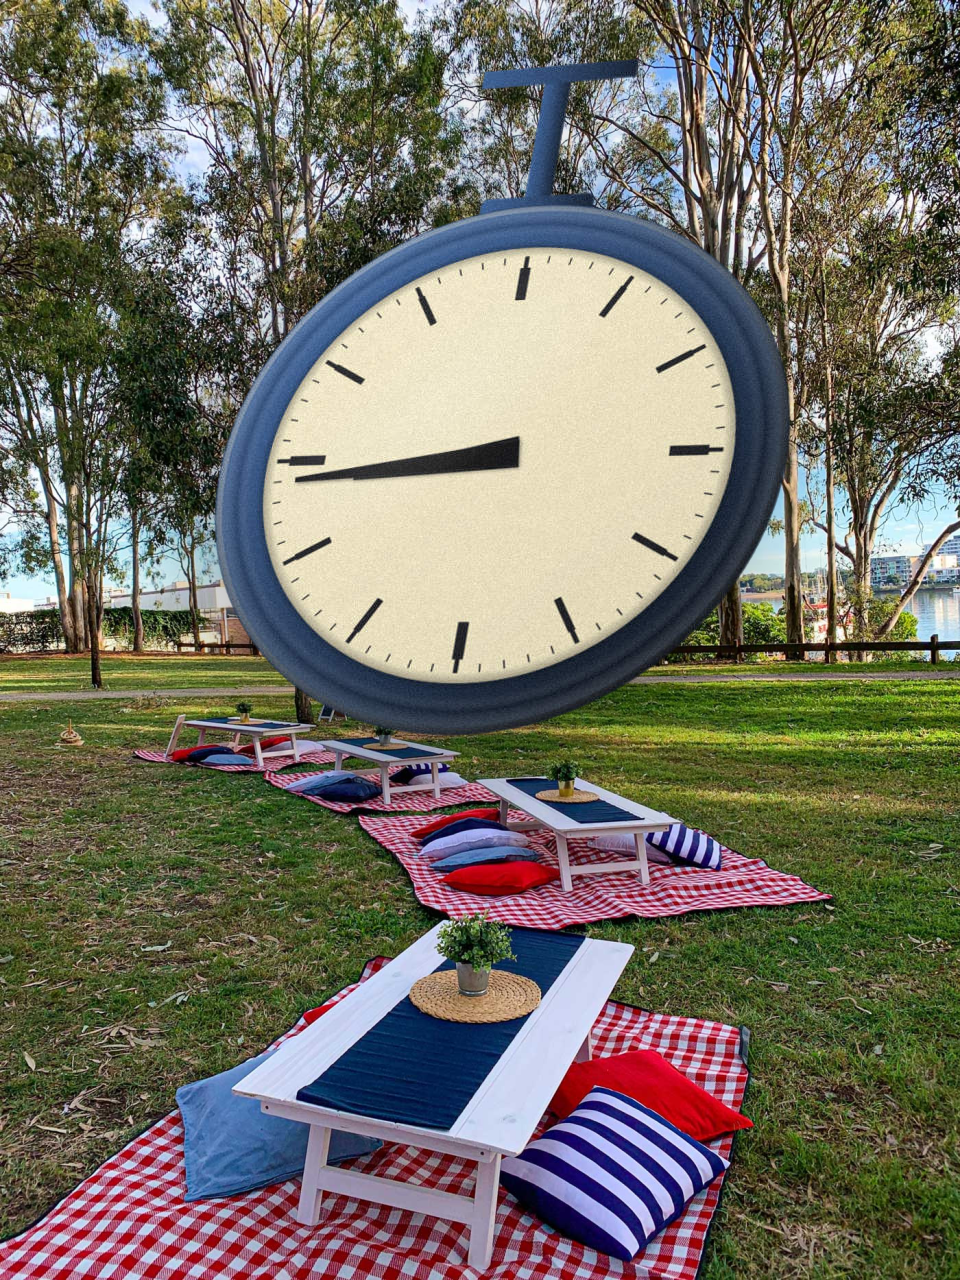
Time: 8h44
